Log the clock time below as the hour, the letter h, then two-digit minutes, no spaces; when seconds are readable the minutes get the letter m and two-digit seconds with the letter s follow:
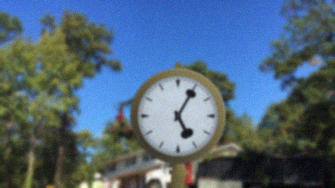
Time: 5h05
